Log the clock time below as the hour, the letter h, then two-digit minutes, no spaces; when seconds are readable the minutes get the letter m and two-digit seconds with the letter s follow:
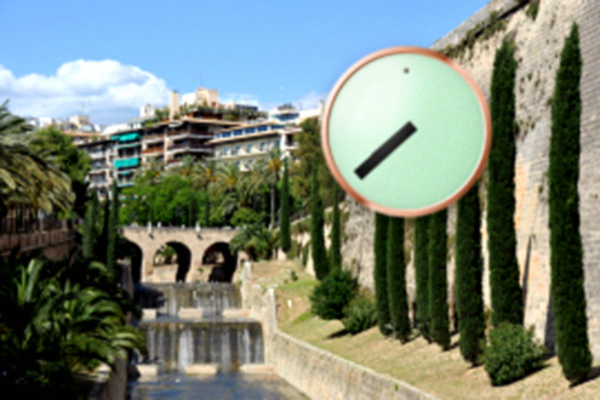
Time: 7h38
